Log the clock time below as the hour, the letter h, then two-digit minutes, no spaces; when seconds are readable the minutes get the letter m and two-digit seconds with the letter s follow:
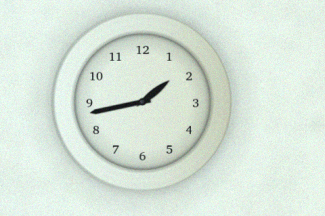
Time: 1h43
